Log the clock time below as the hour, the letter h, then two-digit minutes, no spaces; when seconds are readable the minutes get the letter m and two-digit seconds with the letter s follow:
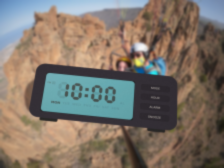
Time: 10h00
